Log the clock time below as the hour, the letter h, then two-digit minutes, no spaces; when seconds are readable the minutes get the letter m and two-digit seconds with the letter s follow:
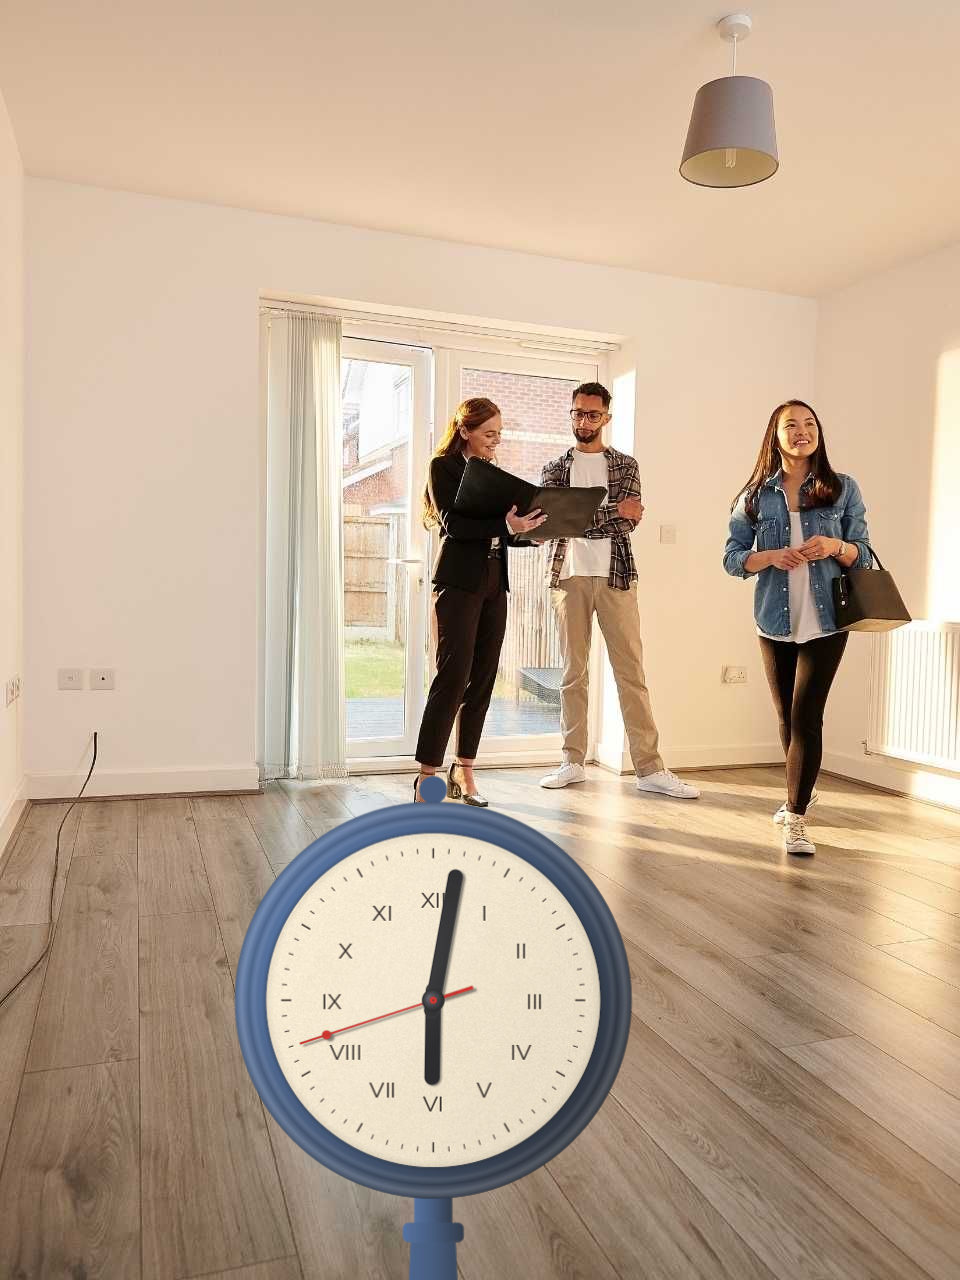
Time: 6h01m42s
